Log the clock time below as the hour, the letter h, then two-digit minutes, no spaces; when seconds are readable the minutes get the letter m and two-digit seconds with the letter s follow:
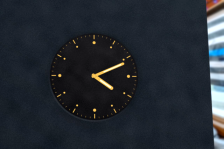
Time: 4h11
